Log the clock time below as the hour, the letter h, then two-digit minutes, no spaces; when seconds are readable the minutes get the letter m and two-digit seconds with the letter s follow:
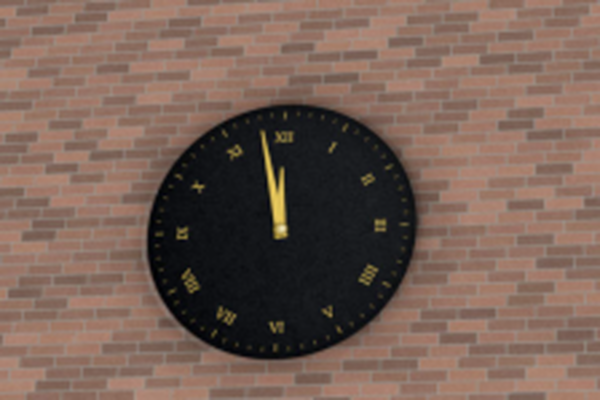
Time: 11h58
